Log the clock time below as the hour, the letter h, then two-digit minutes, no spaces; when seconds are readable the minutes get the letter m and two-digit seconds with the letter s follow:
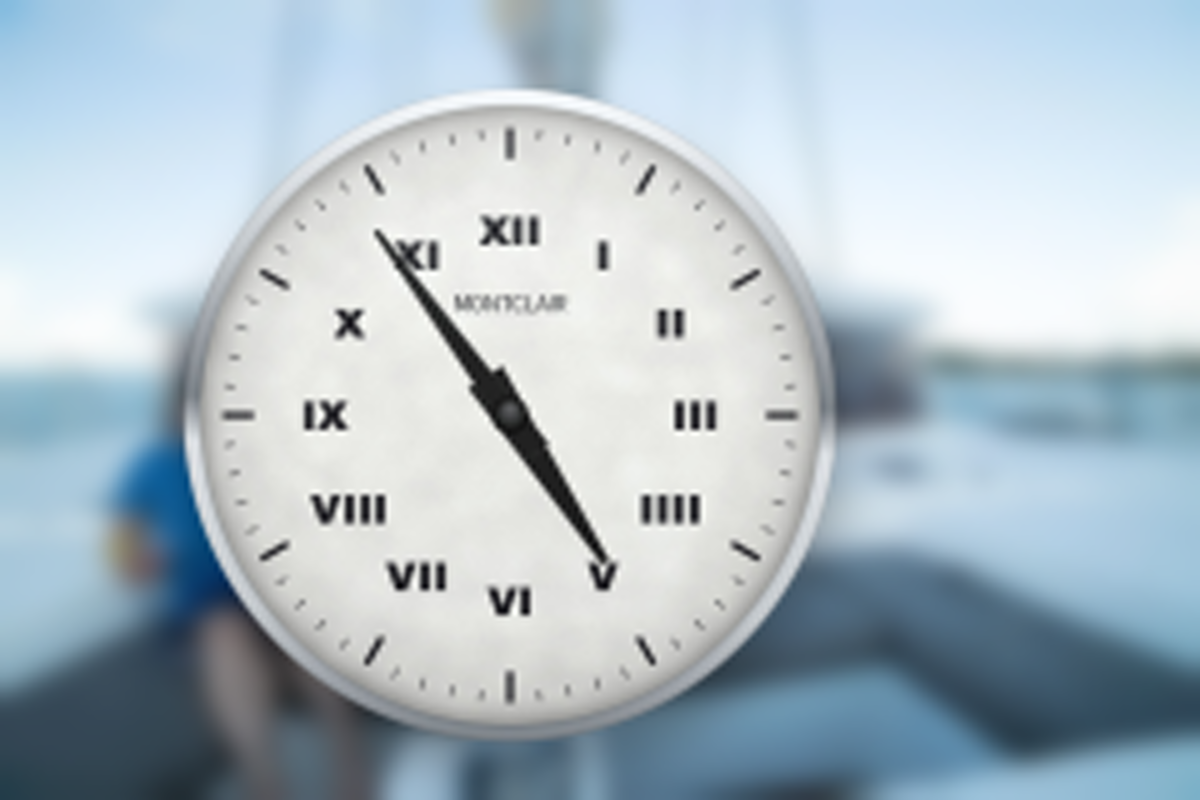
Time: 4h54
